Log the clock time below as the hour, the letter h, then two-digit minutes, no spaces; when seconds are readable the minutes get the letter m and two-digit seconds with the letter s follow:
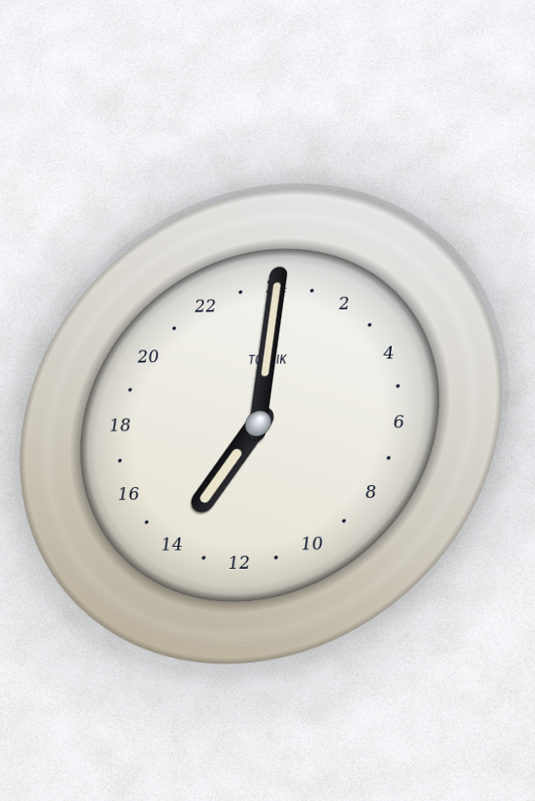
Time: 14h00
